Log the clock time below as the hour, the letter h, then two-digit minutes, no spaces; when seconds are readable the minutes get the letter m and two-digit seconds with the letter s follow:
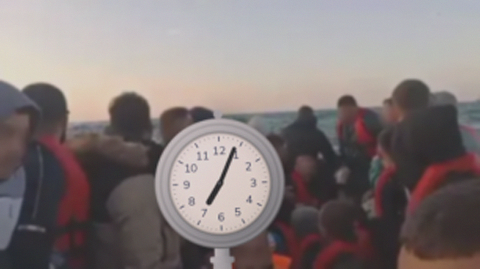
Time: 7h04
